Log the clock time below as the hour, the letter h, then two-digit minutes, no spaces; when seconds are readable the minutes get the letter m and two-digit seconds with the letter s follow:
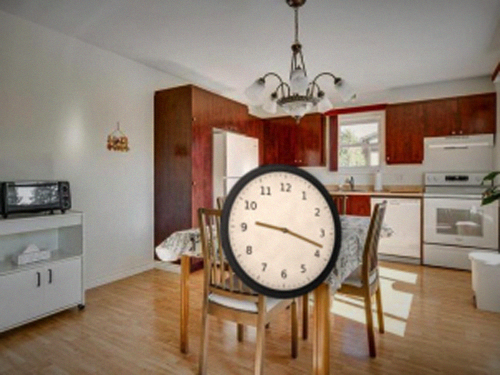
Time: 9h18
